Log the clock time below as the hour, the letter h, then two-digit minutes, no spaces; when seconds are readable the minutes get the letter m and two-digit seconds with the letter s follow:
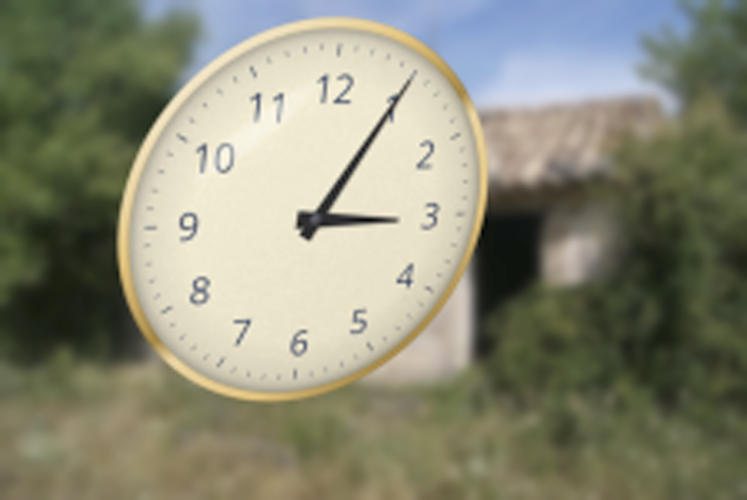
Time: 3h05
